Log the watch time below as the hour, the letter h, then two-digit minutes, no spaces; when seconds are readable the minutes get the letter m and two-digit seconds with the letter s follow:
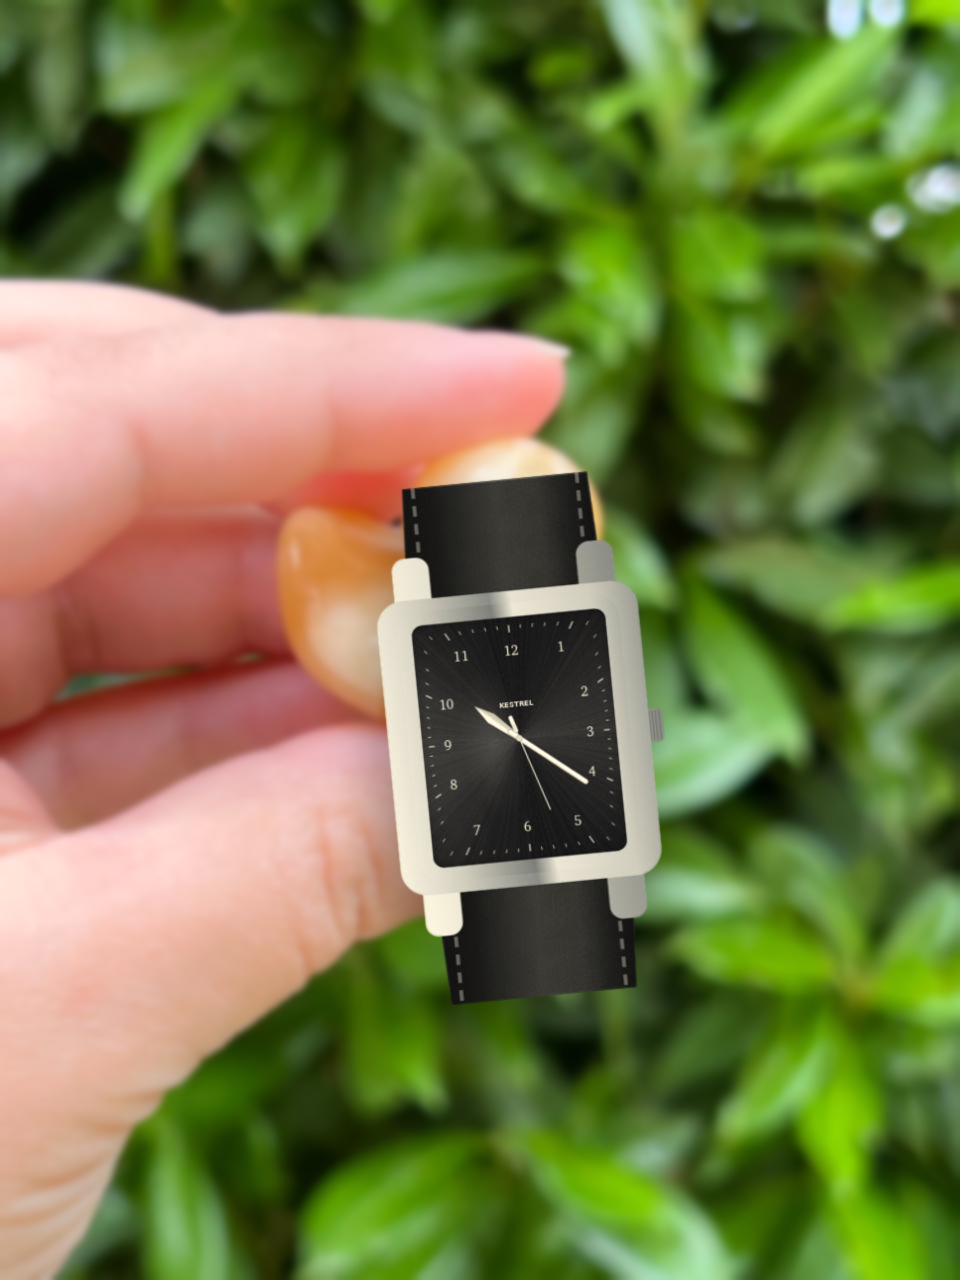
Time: 10h21m27s
